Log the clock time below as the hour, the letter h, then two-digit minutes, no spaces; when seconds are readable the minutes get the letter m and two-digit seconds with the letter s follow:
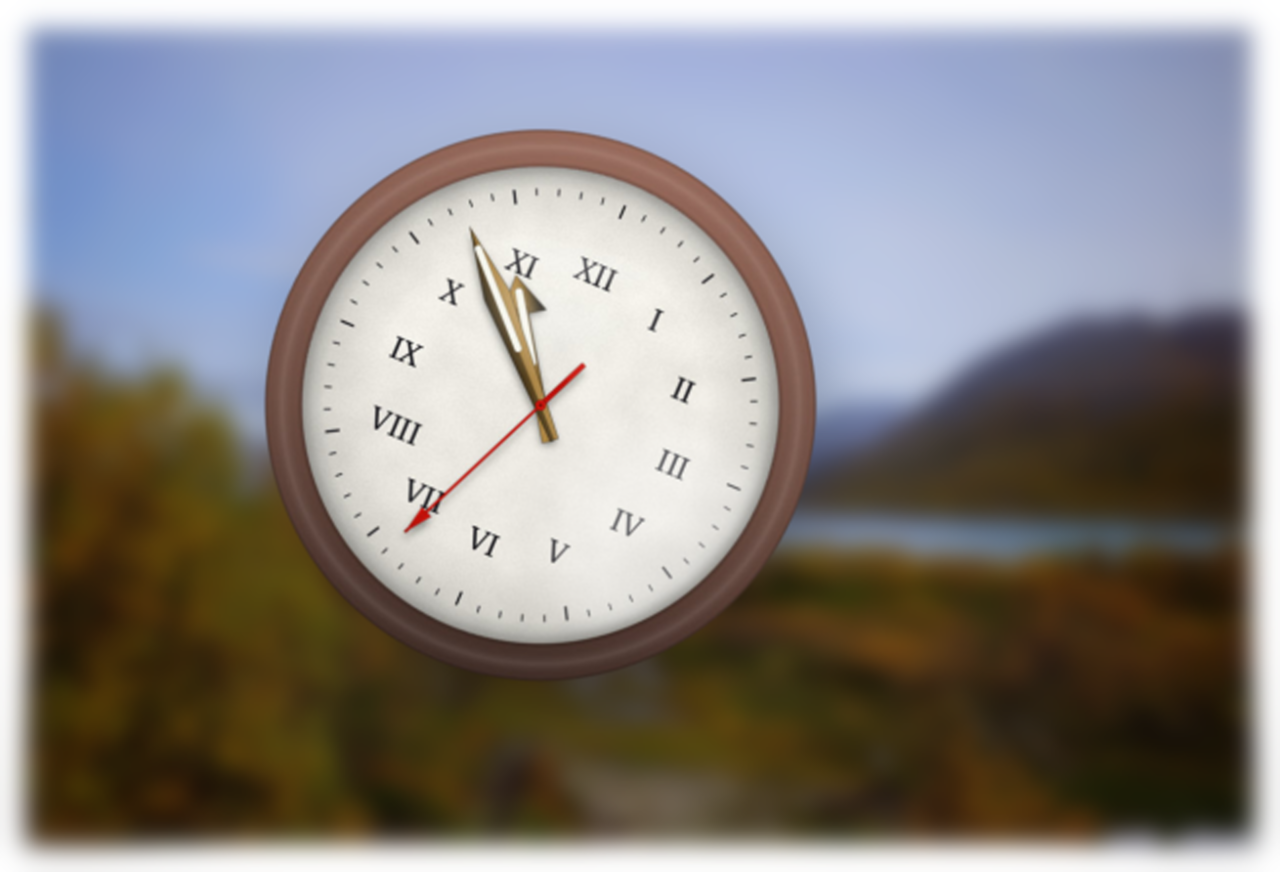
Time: 10h52m34s
